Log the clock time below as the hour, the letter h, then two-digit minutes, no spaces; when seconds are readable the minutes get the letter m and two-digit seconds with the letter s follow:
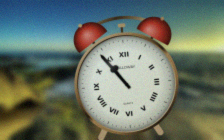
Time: 10h54
